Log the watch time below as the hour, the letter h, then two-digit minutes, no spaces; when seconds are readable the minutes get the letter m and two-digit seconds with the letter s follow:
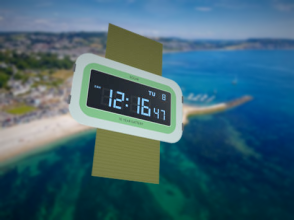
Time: 12h16m47s
